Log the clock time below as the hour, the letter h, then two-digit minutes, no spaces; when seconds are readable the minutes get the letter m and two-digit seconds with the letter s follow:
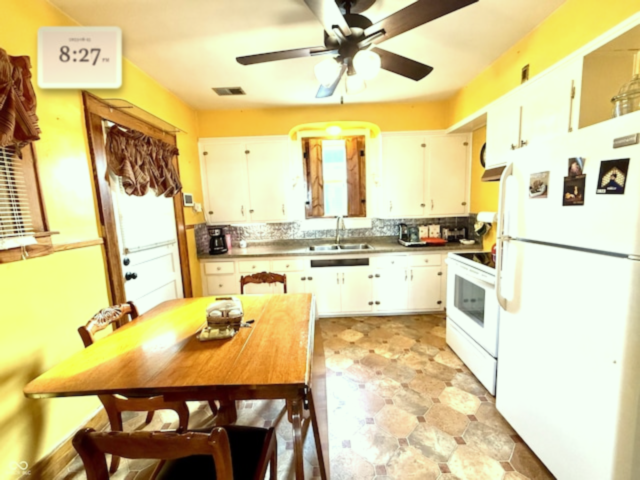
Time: 8h27
